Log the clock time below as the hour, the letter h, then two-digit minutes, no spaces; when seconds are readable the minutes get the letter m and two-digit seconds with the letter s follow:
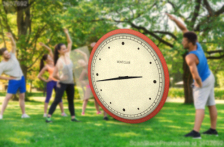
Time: 2h43
